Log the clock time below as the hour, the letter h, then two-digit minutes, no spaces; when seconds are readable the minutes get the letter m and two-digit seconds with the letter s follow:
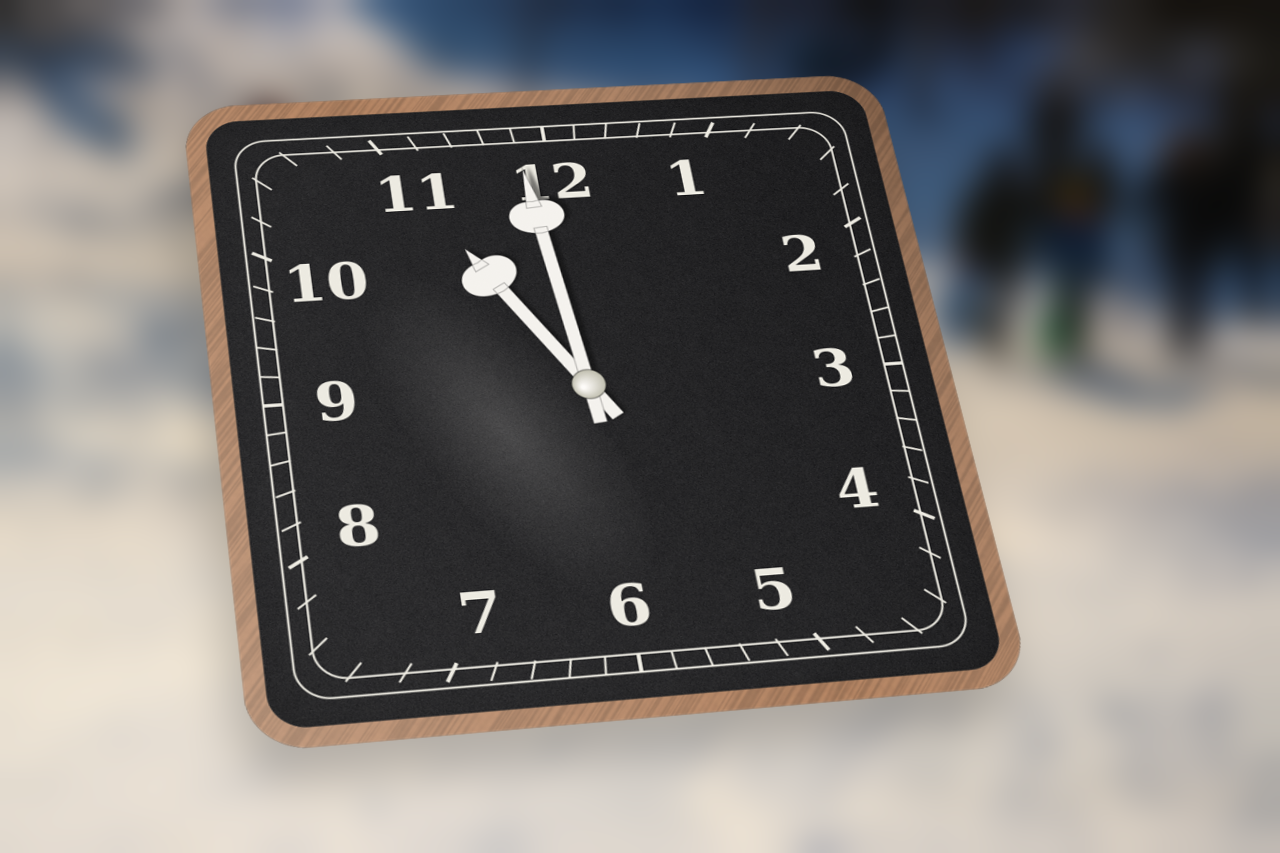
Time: 10h59
